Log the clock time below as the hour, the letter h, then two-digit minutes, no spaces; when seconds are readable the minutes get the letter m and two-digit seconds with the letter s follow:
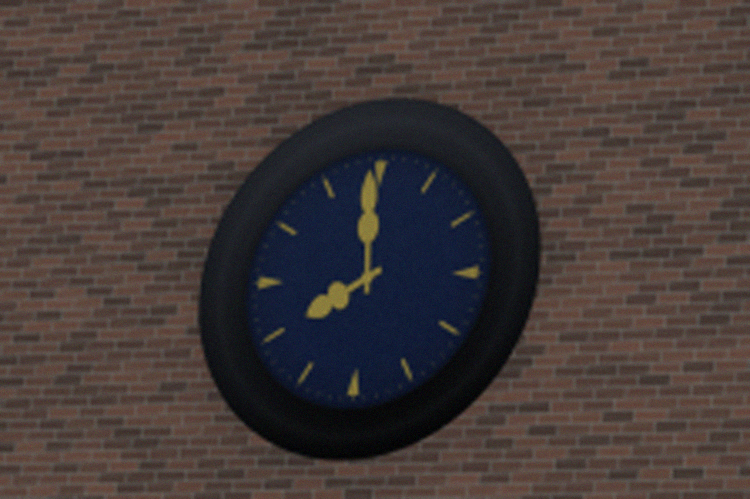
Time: 7h59
